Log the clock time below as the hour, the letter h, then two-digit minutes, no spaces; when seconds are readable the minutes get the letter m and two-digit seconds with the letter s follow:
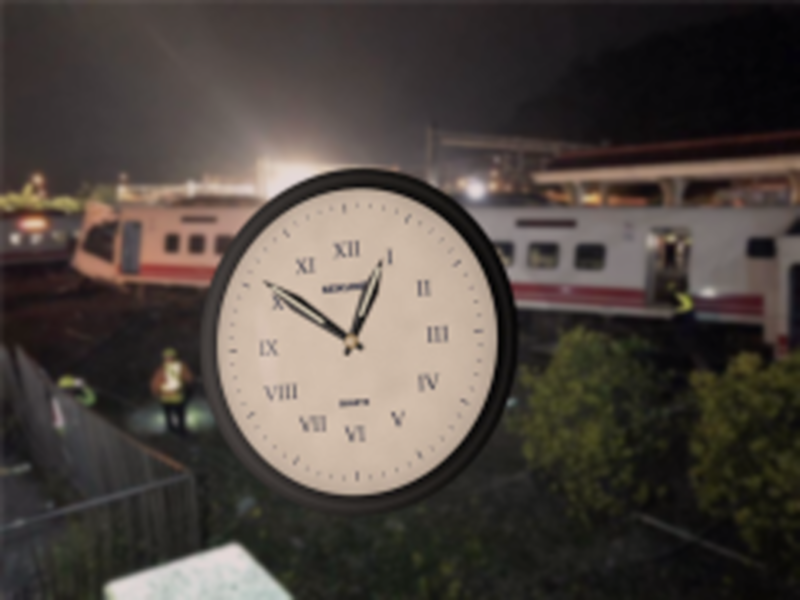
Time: 12h51
